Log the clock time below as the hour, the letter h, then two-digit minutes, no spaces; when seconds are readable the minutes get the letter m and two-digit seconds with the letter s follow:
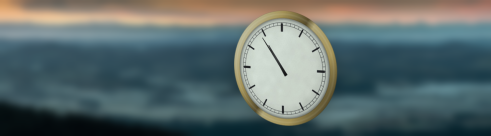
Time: 10h54
